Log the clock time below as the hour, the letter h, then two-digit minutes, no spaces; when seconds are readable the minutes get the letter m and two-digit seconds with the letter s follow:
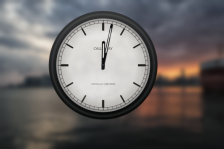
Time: 12h02
